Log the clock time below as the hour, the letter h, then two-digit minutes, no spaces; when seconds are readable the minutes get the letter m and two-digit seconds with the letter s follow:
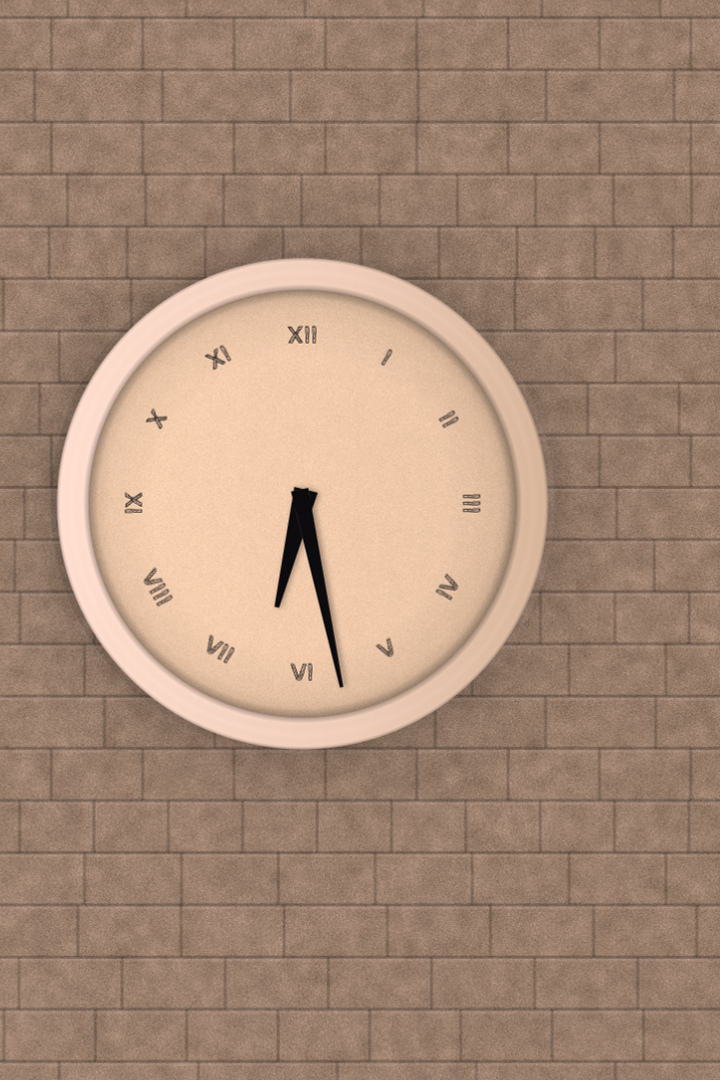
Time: 6h28
